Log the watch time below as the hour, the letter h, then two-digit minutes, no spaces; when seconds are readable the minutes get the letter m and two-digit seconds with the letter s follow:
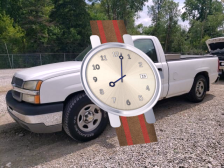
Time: 8h02
